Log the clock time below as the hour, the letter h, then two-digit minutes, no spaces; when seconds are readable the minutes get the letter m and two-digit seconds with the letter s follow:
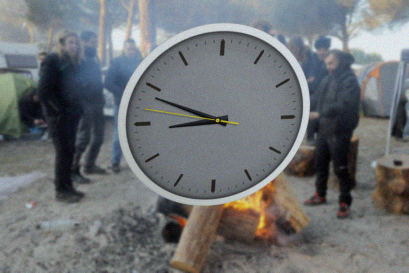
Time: 8h48m47s
